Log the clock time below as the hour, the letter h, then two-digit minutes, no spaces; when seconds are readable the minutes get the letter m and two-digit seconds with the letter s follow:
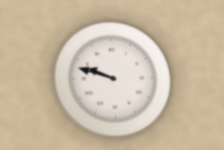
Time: 9h48
